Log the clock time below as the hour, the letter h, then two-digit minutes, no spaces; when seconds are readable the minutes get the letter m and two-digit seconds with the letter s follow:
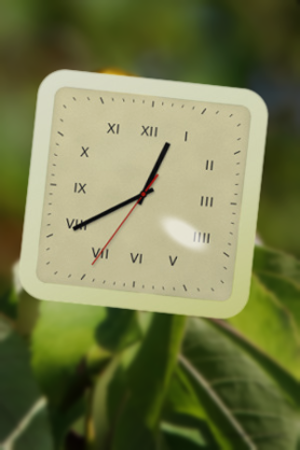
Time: 12h39m35s
